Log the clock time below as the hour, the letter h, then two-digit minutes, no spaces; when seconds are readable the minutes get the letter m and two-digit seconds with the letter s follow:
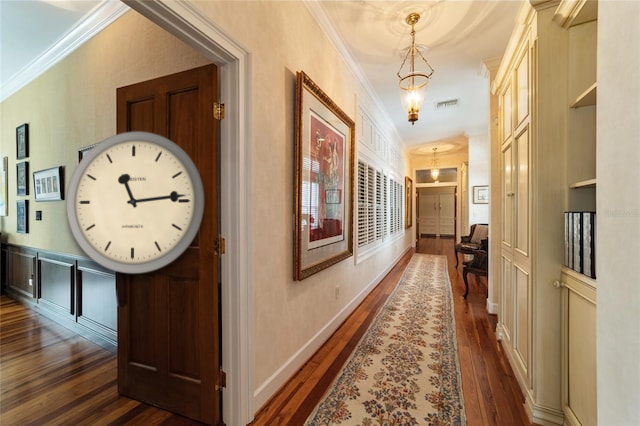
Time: 11h14
